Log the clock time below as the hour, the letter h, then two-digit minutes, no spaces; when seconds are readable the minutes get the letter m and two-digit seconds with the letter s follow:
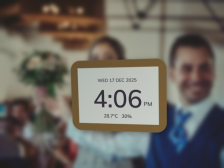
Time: 4h06
